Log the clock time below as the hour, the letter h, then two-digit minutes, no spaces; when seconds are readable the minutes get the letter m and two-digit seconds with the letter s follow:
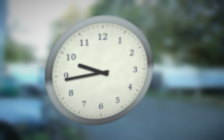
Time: 9h44
